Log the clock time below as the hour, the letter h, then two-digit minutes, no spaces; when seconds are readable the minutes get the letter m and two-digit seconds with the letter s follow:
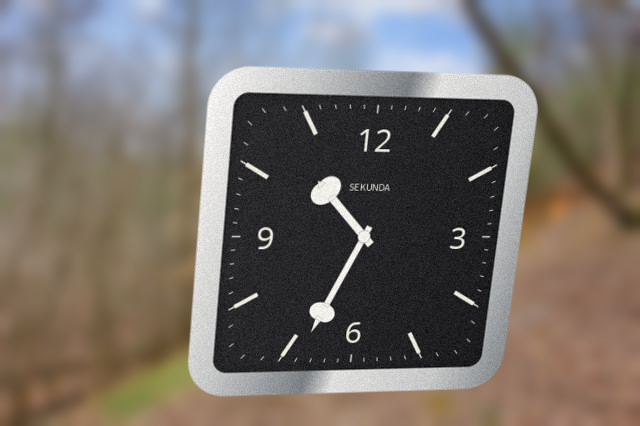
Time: 10h34
